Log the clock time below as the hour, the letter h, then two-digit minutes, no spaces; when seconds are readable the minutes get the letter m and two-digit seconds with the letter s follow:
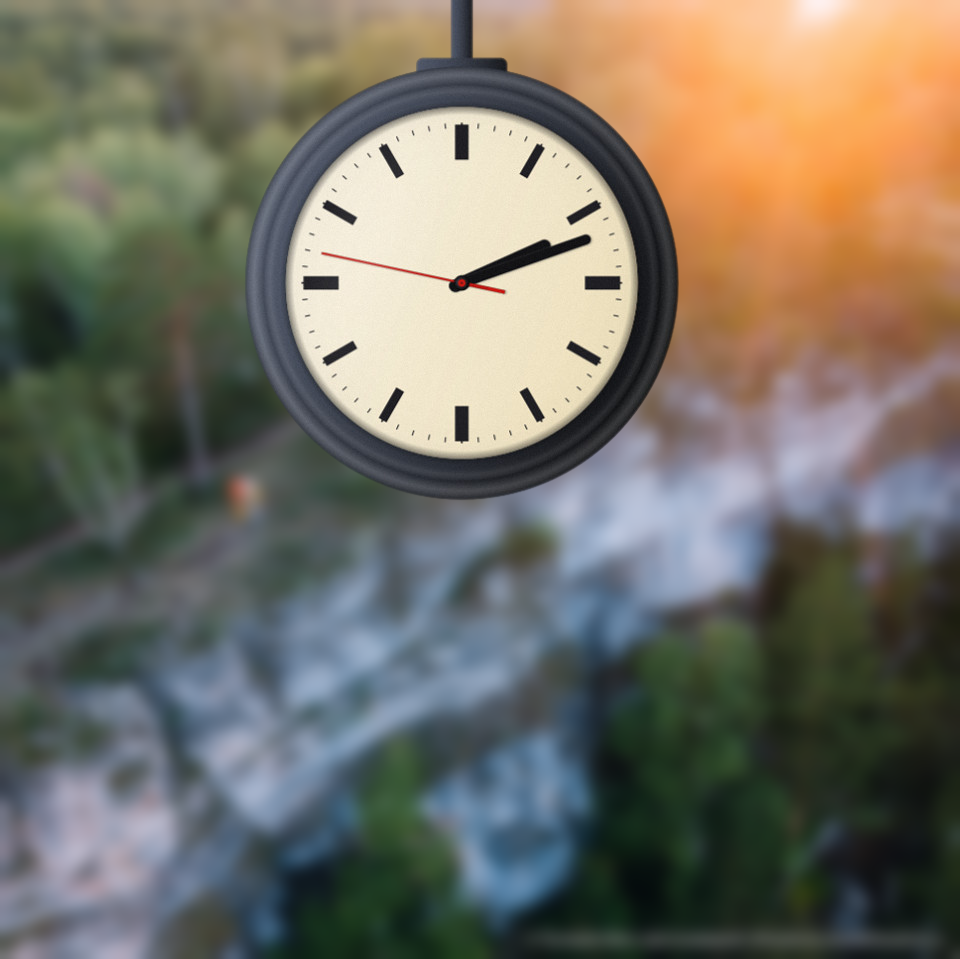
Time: 2h11m47s
